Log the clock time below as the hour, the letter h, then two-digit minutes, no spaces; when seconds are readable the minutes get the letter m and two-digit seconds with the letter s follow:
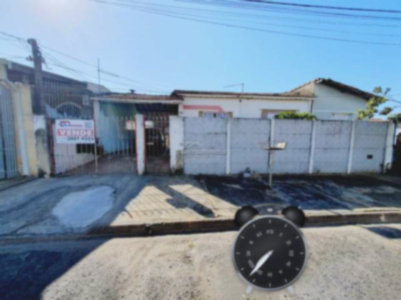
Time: 7h37
